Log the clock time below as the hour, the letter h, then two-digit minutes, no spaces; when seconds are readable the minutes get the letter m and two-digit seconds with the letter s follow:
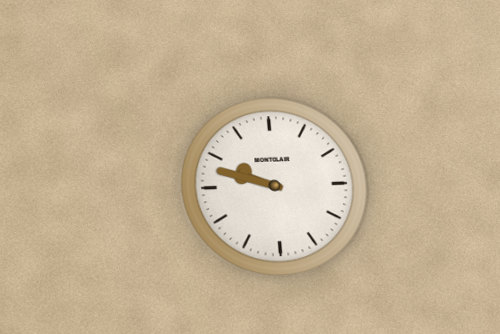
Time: 9h48
